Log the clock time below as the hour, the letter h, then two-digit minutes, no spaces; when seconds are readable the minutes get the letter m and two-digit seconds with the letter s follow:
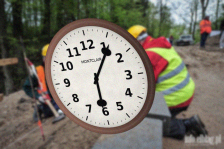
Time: 6h06
